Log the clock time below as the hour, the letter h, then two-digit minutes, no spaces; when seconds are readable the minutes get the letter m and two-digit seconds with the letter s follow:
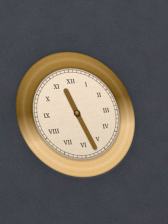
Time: 11h27
